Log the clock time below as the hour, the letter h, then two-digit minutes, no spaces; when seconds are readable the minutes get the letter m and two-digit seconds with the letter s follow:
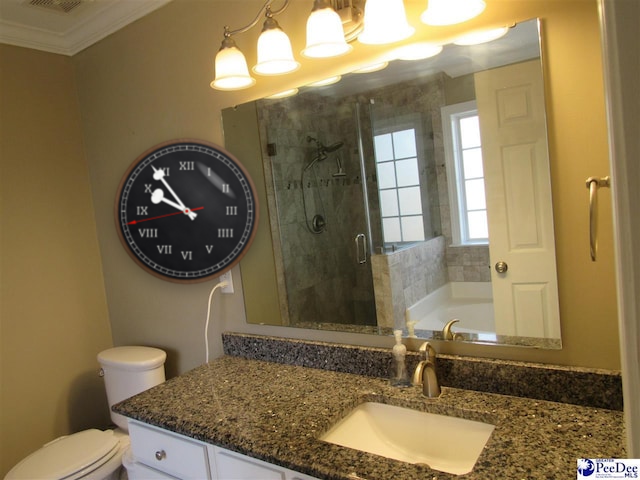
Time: 9h53m43s
